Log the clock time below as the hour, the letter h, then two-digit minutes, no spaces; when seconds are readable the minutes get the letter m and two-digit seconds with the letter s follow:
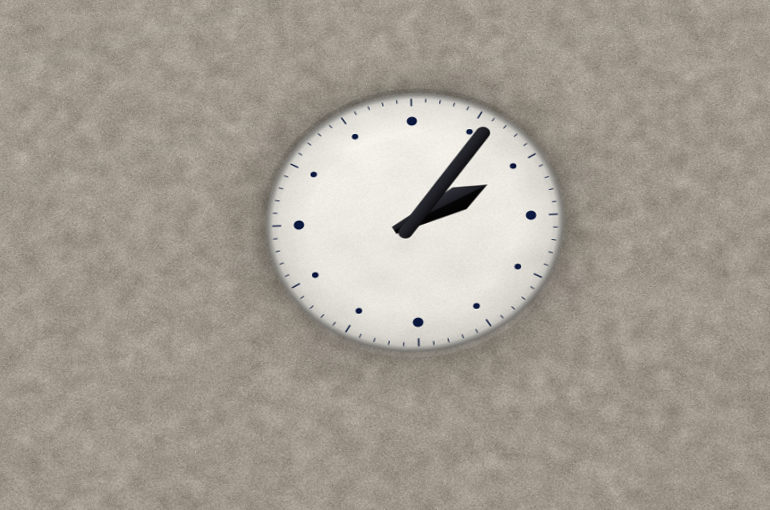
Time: 2h06
